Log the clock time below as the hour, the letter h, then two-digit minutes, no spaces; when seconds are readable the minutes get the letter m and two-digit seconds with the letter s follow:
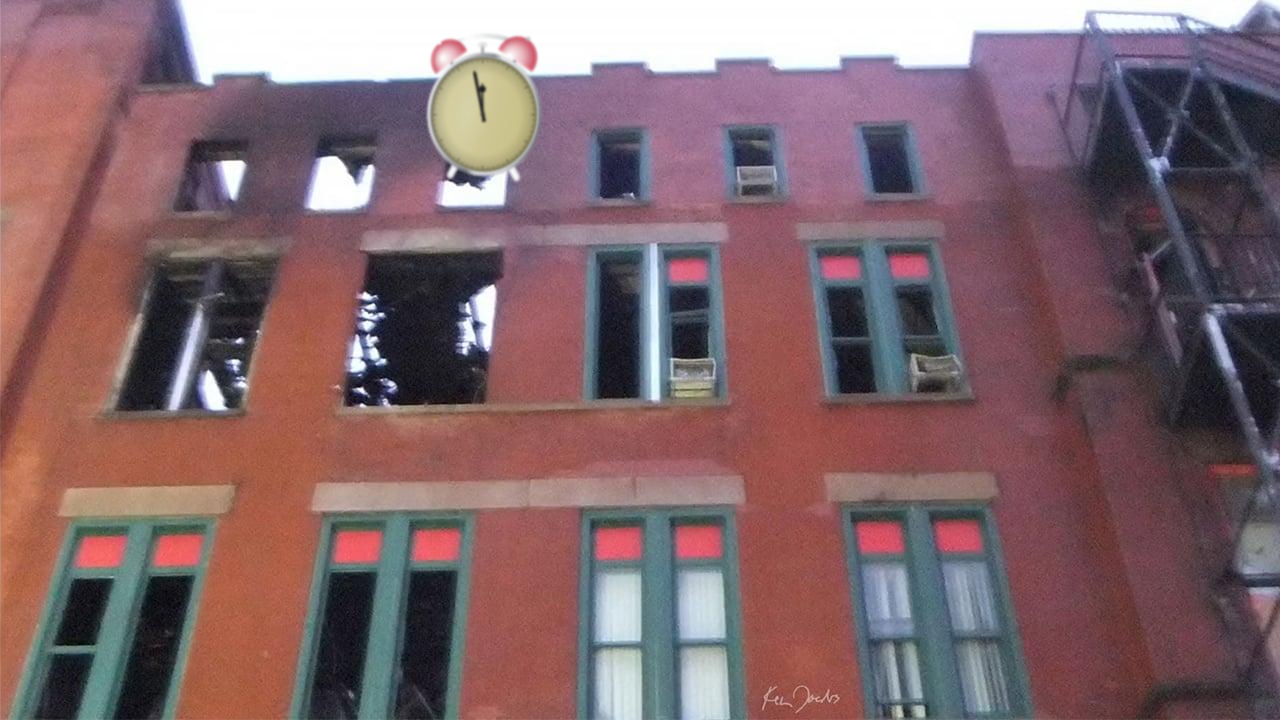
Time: 11h58
